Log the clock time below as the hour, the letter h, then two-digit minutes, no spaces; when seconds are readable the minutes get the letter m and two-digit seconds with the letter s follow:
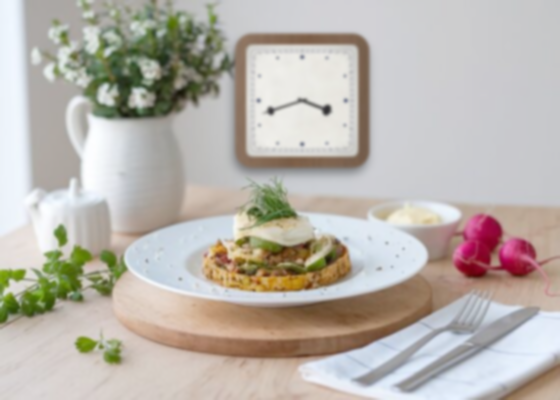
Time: 3h42
